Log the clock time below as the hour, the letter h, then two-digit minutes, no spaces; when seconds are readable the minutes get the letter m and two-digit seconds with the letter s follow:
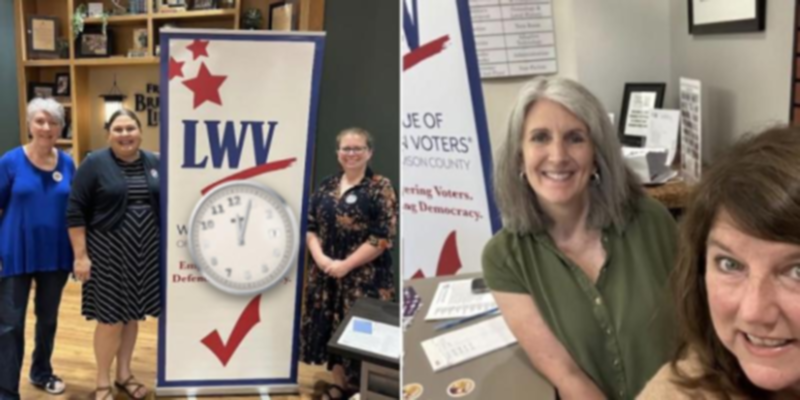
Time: 12h04
